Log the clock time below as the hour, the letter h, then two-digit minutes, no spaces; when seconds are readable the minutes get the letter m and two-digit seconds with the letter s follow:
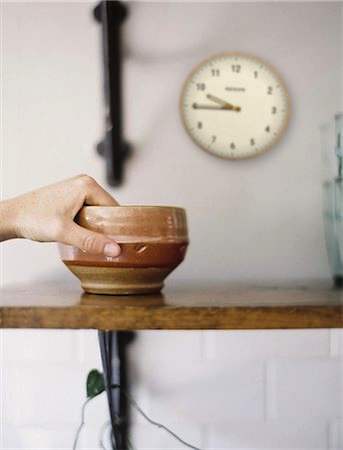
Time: 9h45
